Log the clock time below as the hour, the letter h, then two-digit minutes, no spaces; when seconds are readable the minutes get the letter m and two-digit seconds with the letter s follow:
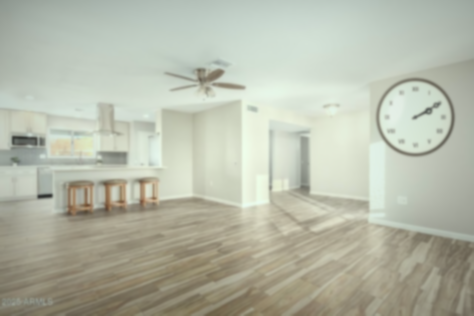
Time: 2h10
